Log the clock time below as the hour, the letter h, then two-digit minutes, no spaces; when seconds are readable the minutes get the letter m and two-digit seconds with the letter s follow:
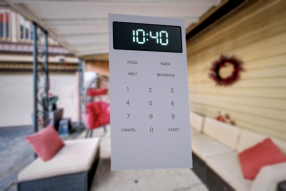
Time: 10h40
